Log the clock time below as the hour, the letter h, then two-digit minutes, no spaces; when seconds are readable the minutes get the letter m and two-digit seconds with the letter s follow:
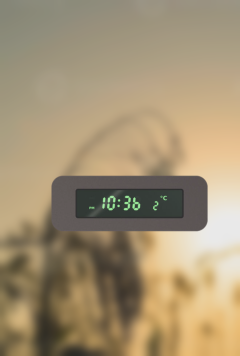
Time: 10h36
